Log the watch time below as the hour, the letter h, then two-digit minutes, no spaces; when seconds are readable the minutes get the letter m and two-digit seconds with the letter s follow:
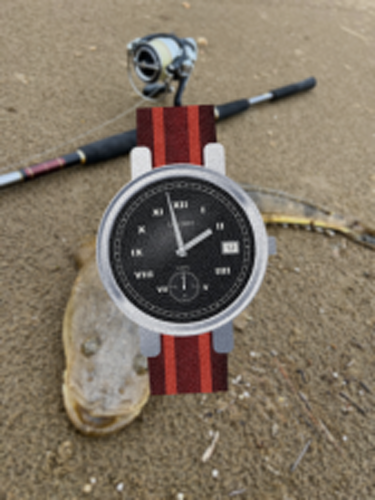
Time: 1h58
